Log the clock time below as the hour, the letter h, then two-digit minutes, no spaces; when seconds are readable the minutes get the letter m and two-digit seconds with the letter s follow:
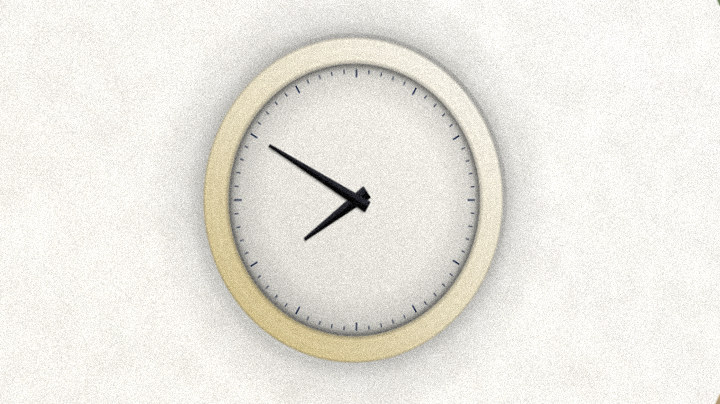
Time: 7h50
